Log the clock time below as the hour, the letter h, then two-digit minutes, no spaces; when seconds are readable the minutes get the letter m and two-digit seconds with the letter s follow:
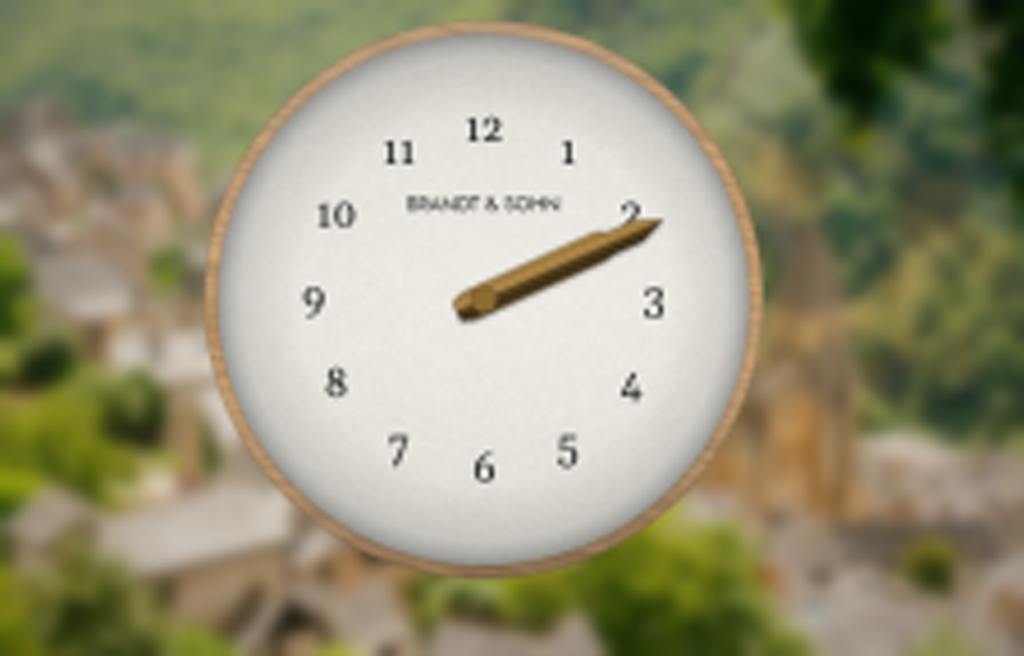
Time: 2h11
